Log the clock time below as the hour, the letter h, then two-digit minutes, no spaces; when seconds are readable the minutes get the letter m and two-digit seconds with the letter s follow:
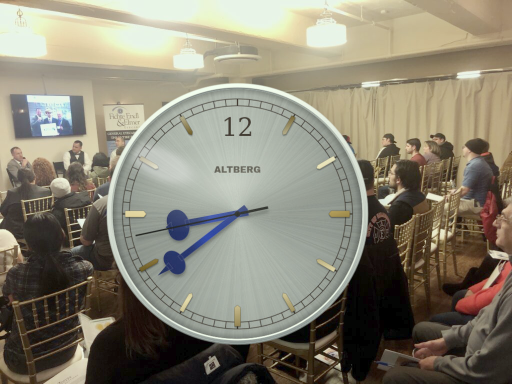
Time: 8h38m43s
